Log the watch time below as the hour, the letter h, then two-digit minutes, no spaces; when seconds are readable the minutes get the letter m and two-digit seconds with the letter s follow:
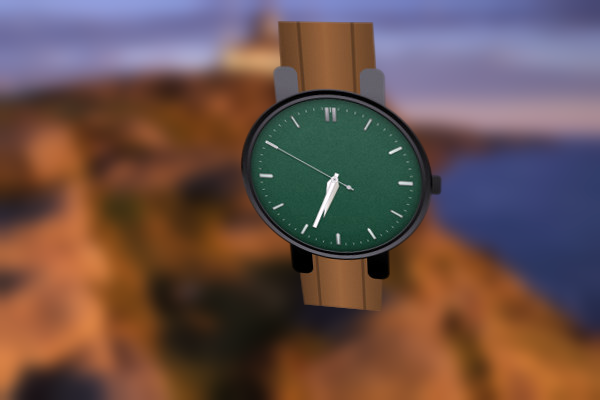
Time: 6h33m50s
